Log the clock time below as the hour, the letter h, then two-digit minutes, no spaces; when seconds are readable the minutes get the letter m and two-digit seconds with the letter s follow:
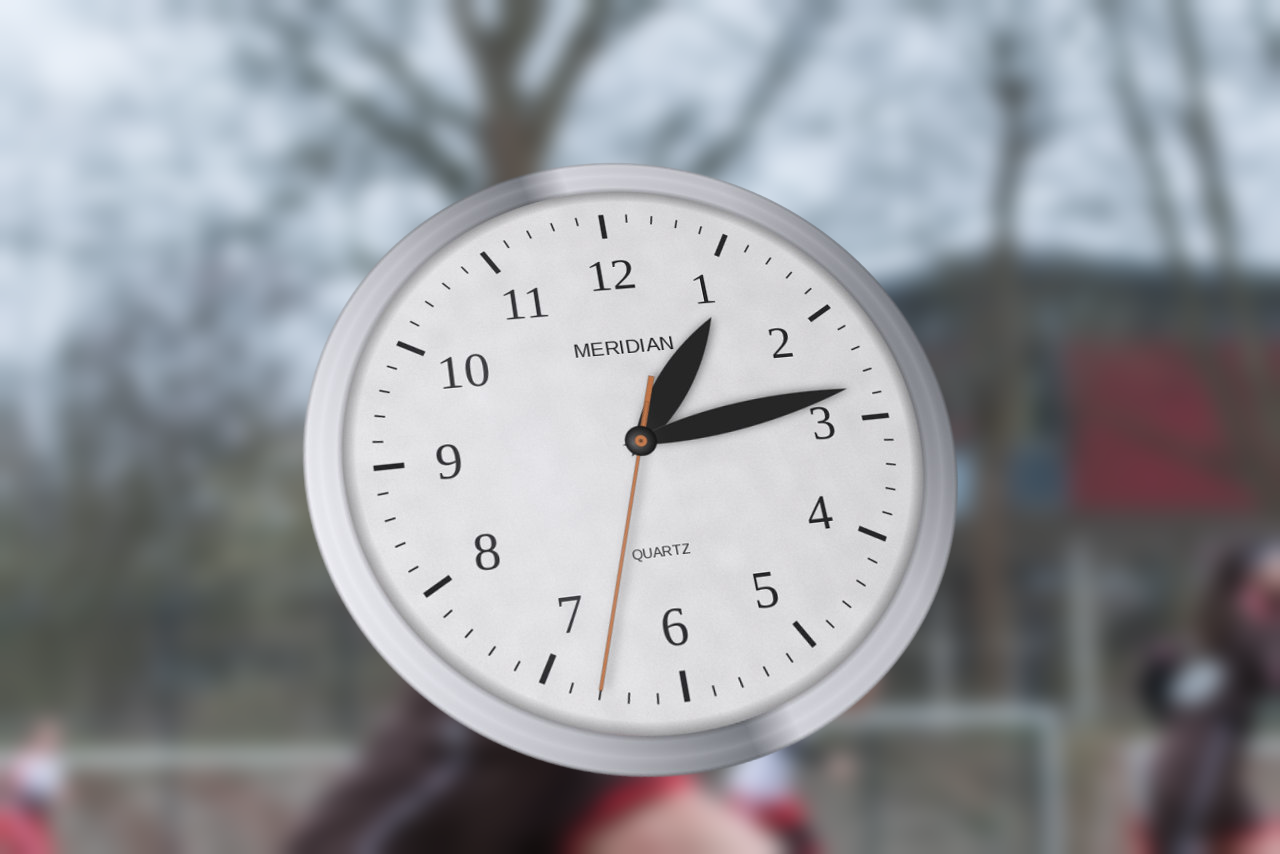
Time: 1h13m33s
